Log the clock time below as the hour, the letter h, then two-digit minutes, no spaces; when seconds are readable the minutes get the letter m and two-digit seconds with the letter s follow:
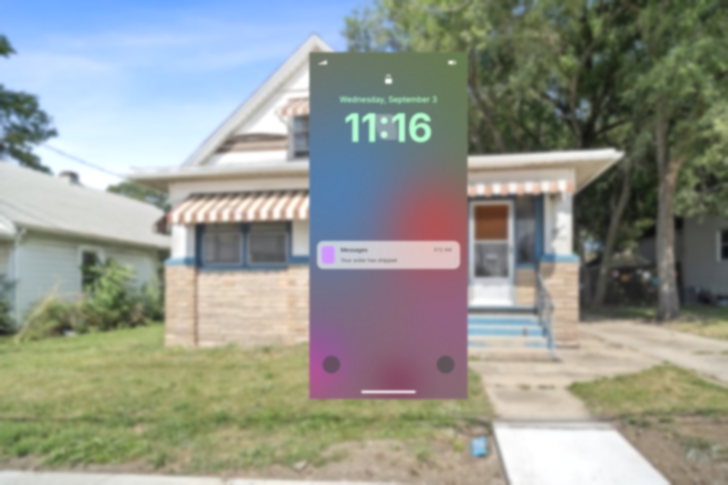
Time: 11h16
